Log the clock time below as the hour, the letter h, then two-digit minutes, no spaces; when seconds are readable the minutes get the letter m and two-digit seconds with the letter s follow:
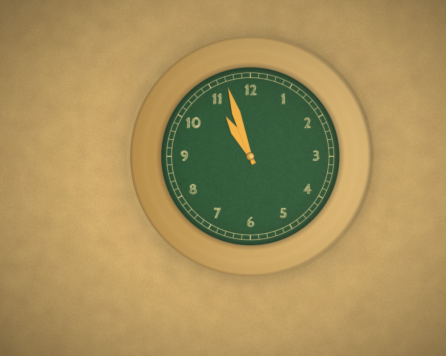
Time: 10h57
